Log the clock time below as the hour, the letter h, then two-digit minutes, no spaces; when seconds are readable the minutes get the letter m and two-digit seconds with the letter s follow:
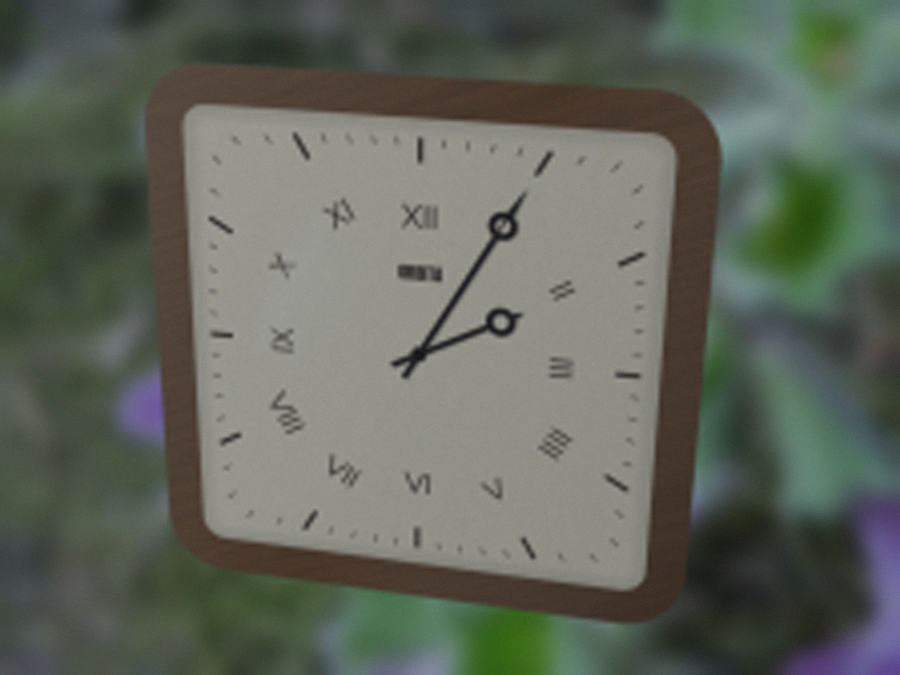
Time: 2h05
